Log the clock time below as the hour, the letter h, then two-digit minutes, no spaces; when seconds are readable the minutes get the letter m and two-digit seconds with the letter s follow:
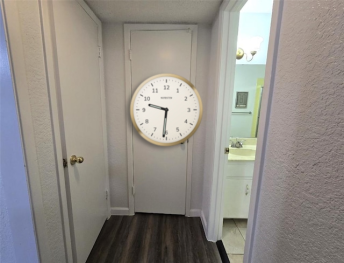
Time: 9h31
